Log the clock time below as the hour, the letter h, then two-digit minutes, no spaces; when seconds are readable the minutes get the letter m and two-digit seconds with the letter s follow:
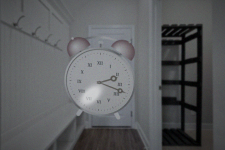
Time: 2h18
